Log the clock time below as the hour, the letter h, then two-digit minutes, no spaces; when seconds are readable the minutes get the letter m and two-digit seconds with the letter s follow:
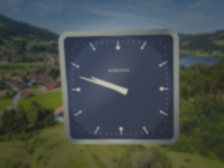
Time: 9h48
